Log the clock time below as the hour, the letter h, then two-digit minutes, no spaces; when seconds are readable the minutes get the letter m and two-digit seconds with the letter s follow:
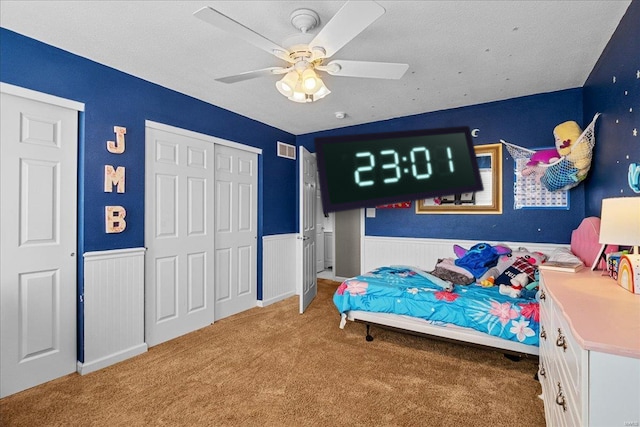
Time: 23h01
